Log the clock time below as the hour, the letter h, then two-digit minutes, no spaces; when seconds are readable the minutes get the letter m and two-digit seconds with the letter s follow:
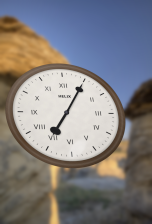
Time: 7h05
